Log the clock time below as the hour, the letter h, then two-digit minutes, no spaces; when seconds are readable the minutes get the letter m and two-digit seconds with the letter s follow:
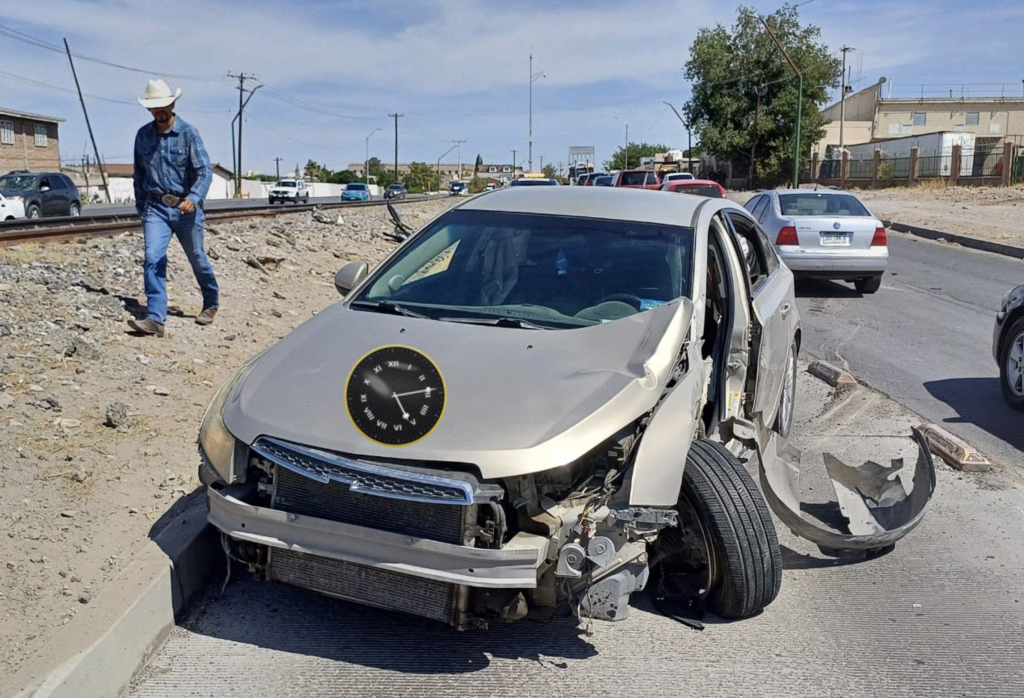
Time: 5h14
